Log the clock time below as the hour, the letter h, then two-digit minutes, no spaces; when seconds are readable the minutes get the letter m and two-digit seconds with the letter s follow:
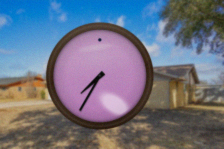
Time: 7h35
